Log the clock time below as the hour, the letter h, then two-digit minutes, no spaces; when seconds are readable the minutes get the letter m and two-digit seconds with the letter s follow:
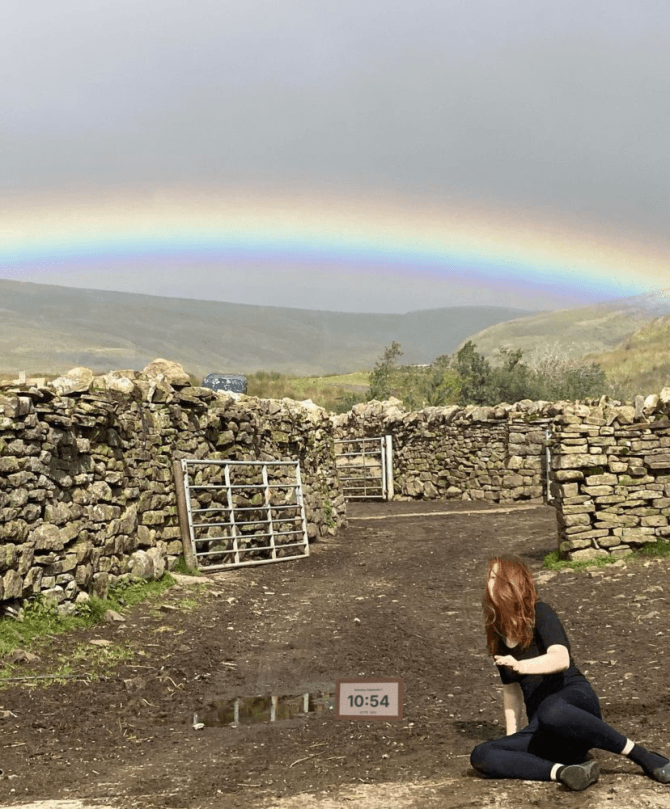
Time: 10h54
